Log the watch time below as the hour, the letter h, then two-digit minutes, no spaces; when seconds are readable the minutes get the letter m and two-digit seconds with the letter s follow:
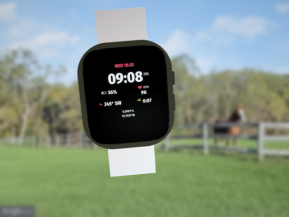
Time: 9h08
